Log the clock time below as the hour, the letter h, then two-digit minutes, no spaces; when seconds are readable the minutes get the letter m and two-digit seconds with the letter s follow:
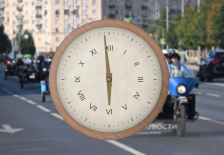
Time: 5h59
